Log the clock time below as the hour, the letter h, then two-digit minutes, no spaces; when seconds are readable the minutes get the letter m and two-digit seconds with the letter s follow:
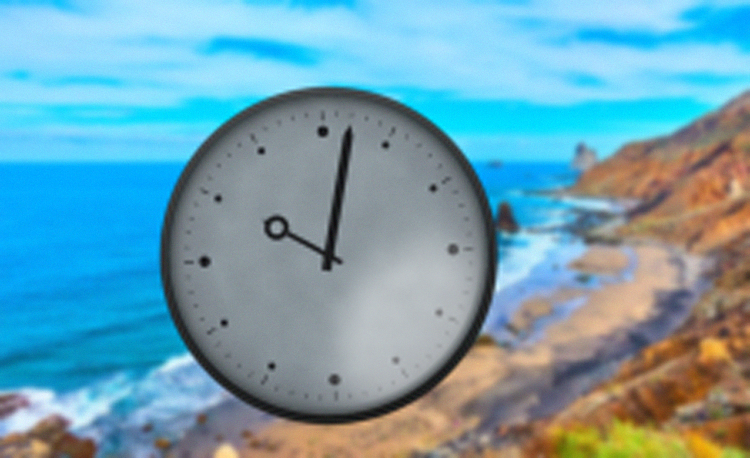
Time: 10h02
